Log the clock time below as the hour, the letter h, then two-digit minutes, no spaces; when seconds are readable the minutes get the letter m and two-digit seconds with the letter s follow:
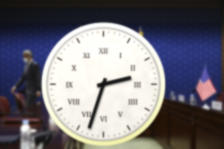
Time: 2h33
